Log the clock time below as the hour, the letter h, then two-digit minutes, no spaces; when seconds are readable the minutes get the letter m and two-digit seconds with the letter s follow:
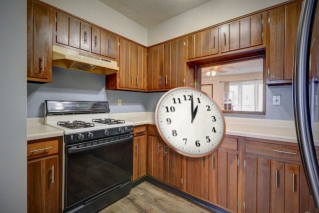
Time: 1h02
